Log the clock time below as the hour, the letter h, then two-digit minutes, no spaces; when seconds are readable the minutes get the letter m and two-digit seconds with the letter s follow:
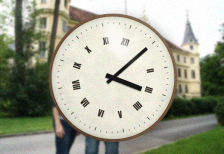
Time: 3h05
